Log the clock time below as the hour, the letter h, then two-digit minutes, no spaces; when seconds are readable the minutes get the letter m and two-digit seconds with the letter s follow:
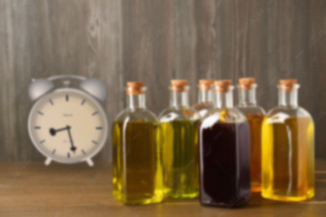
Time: 8h28
